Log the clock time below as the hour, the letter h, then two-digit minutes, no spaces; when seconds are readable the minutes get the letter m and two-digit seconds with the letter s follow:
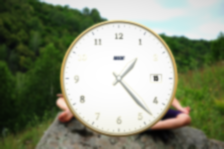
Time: 1h23
